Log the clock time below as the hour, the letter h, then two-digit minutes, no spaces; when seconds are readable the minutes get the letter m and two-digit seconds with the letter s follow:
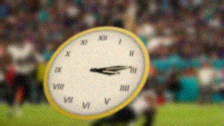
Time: 3h14
